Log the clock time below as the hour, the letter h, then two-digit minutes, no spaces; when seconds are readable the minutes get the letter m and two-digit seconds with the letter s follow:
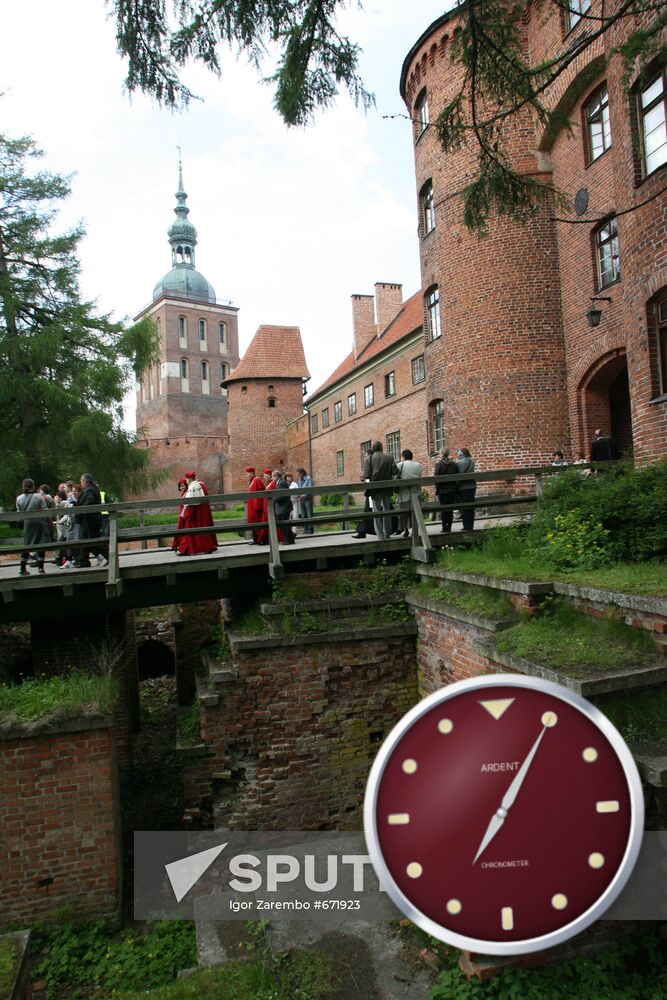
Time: 7h05
